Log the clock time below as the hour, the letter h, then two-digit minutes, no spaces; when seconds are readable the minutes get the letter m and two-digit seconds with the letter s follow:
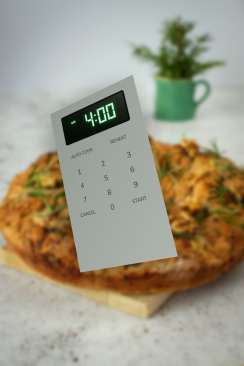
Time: 4h00
